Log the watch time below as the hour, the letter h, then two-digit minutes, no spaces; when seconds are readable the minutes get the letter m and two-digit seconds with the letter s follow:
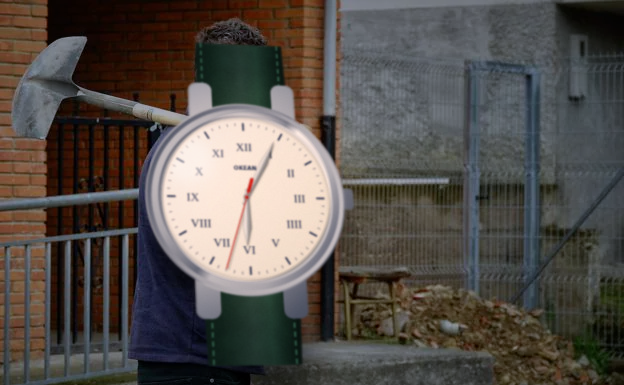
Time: 6h04m33s
